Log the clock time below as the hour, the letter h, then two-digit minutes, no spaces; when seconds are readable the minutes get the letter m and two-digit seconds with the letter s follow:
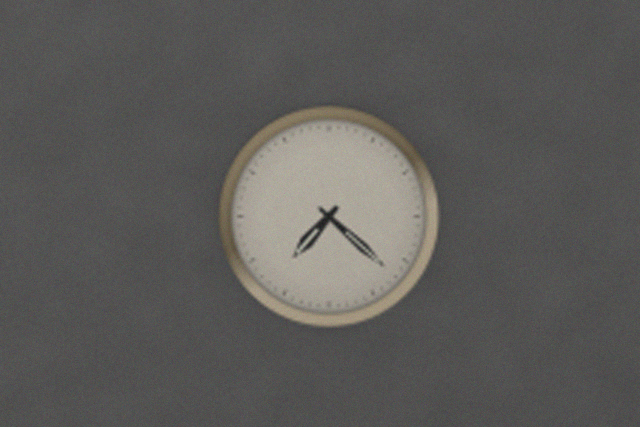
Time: 7h22
